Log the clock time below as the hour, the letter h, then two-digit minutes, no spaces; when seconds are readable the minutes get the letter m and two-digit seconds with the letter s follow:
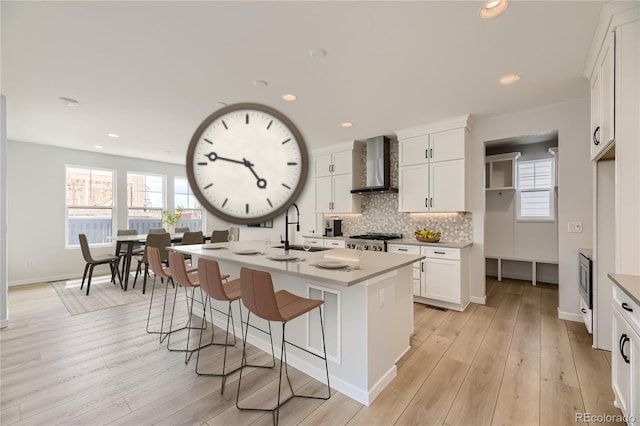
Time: 4h47
